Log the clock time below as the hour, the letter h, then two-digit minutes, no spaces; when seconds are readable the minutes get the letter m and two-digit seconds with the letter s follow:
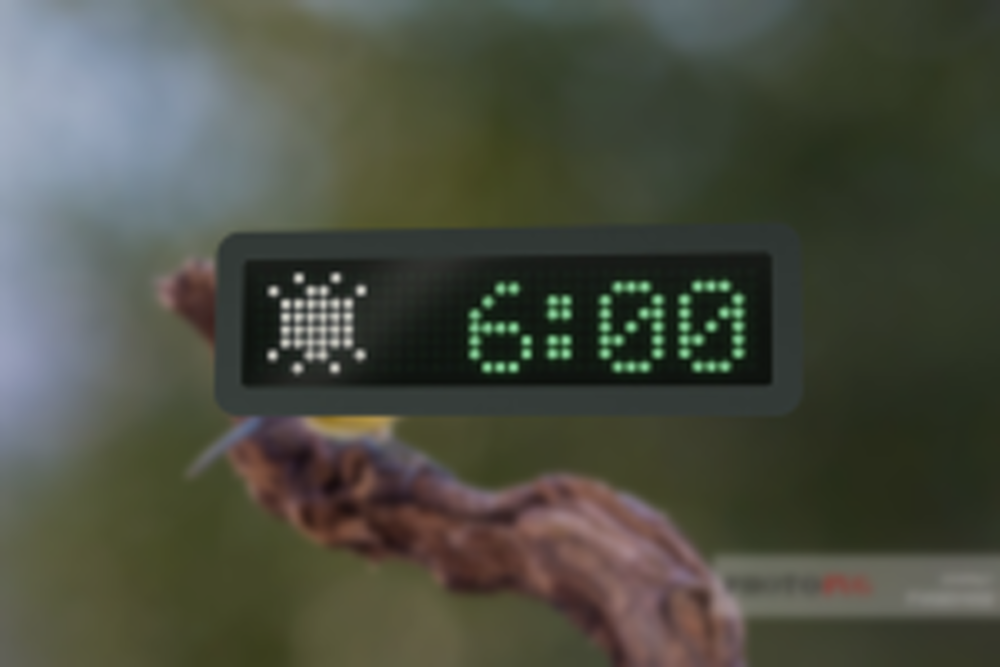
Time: 6h00
